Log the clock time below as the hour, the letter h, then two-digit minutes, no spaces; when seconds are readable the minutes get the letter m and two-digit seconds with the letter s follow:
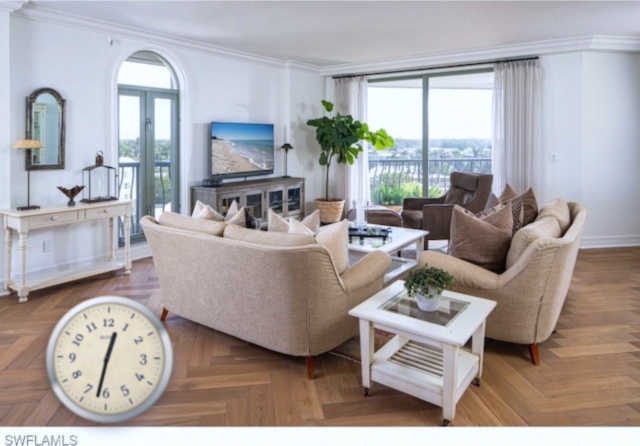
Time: 12h32
